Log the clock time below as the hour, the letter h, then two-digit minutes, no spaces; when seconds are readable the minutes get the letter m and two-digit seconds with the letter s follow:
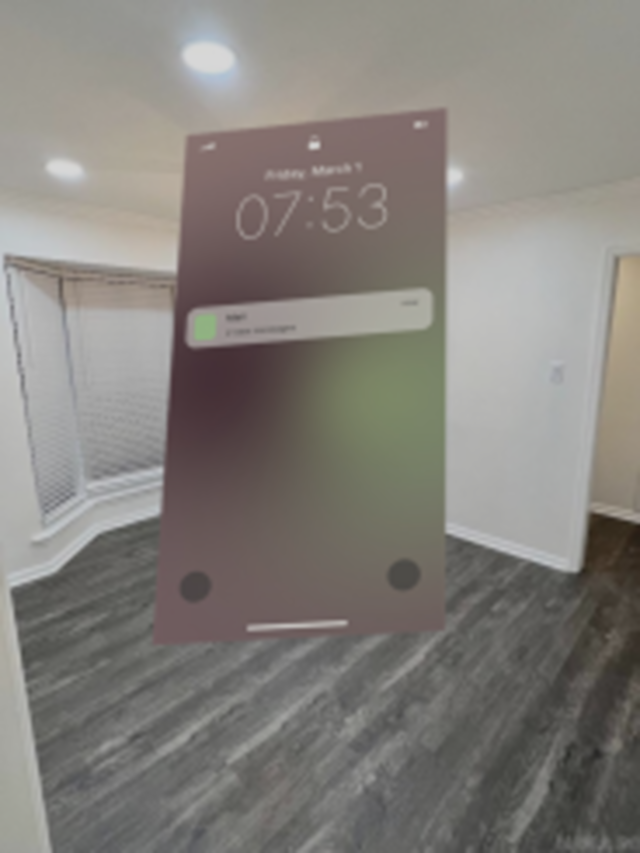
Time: 7h53
